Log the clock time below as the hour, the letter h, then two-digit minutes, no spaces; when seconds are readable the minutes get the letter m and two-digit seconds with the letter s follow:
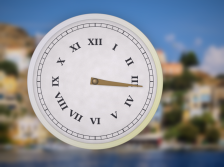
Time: 3h16
